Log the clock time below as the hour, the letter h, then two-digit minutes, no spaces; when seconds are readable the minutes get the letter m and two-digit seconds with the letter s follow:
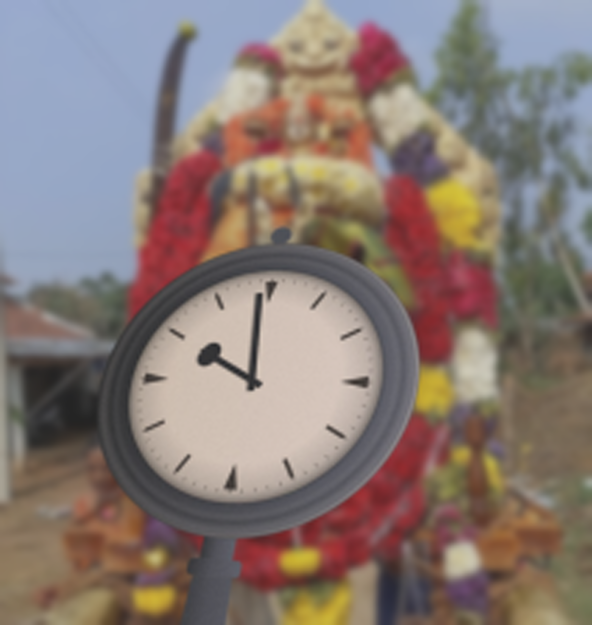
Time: 9h59
